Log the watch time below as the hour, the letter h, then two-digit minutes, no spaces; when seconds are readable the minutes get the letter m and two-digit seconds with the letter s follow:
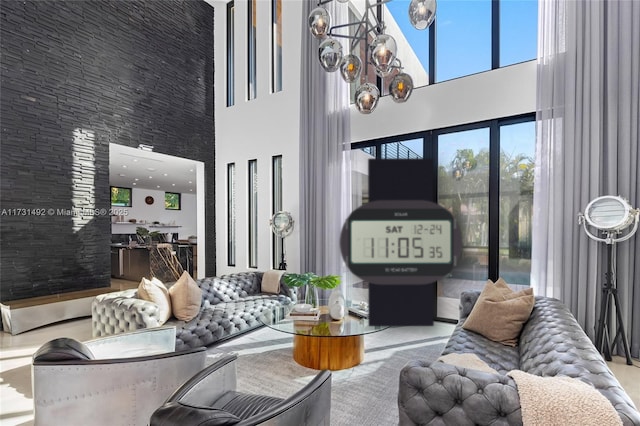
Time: 11h05m35s
